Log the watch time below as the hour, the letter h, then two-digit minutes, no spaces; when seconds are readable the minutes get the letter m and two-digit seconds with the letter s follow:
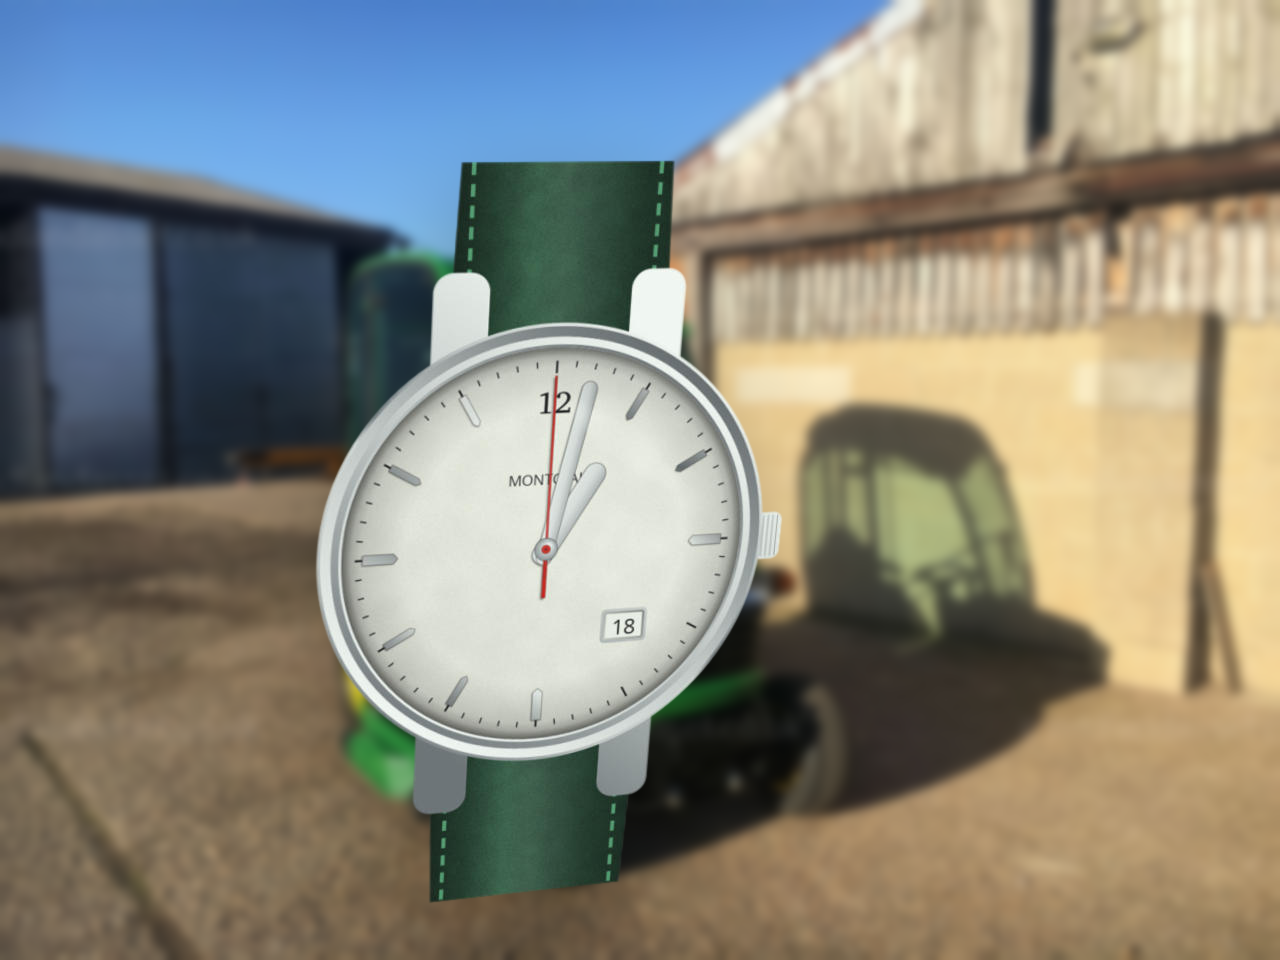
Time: 1h02m00s
